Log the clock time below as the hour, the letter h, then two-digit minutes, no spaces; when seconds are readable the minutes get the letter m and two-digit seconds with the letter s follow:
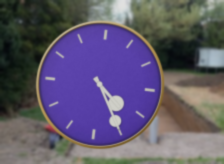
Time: 4h25
